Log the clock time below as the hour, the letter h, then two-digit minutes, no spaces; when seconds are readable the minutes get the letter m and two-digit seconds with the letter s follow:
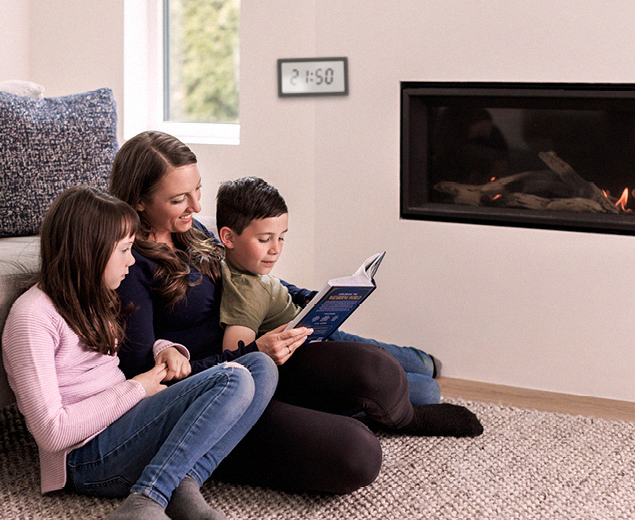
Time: 21h50
